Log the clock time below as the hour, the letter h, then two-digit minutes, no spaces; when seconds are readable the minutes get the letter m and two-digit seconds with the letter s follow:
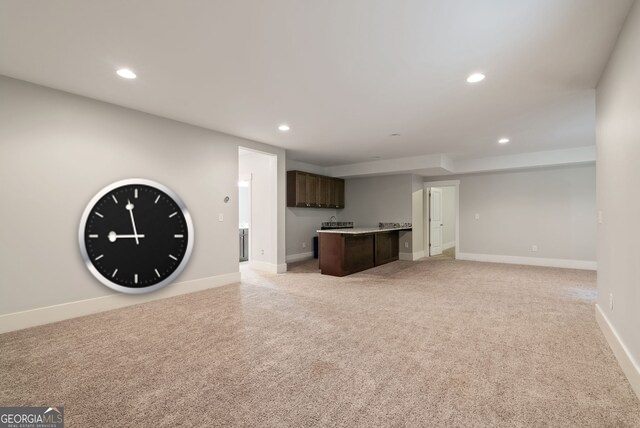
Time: 8h58
